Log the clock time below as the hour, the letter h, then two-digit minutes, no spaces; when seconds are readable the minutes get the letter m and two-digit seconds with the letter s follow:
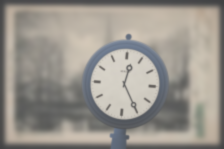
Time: 12h25
